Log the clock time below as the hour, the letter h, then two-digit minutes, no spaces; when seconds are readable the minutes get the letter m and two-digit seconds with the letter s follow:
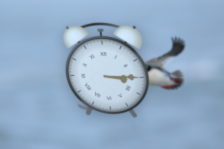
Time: 3h15
